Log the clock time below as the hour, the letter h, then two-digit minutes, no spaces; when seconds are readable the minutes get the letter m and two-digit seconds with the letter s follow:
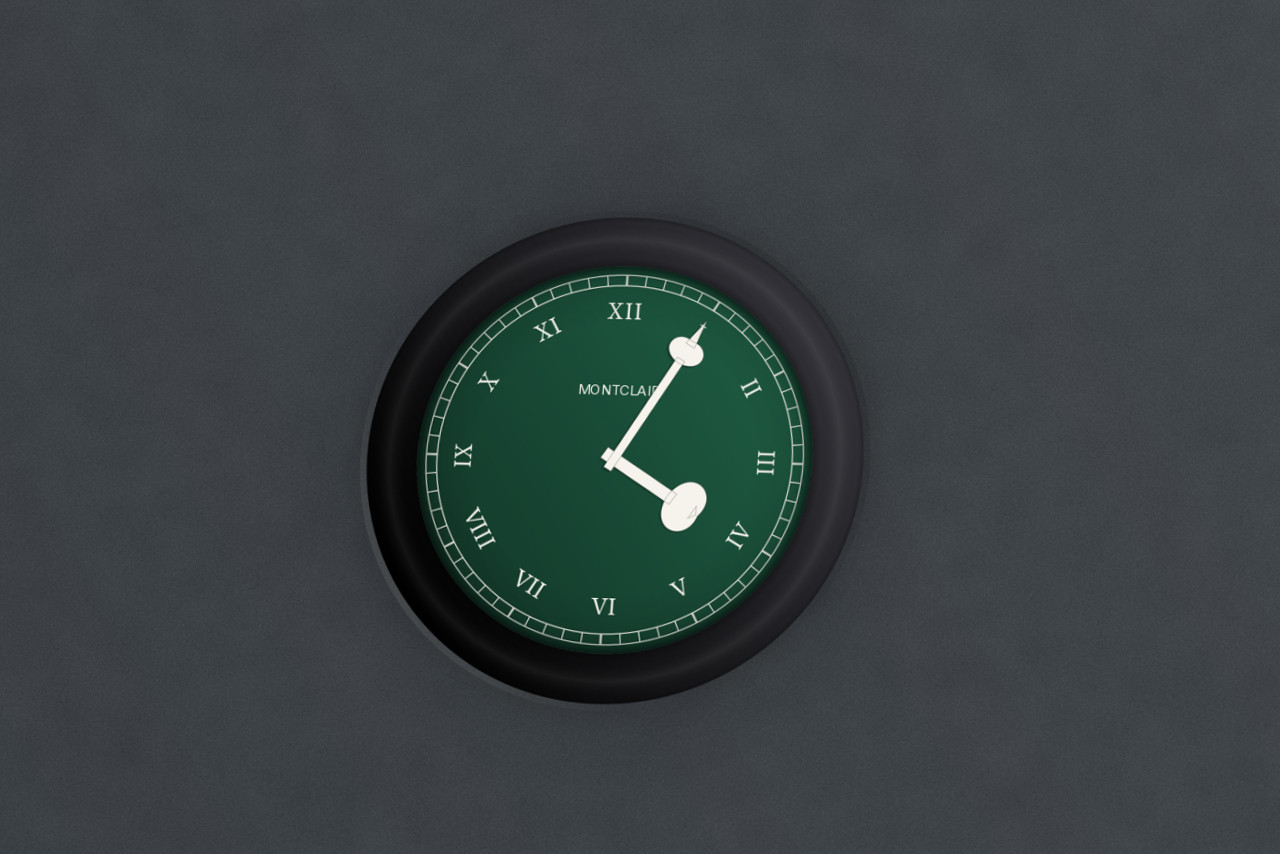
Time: 4h05
